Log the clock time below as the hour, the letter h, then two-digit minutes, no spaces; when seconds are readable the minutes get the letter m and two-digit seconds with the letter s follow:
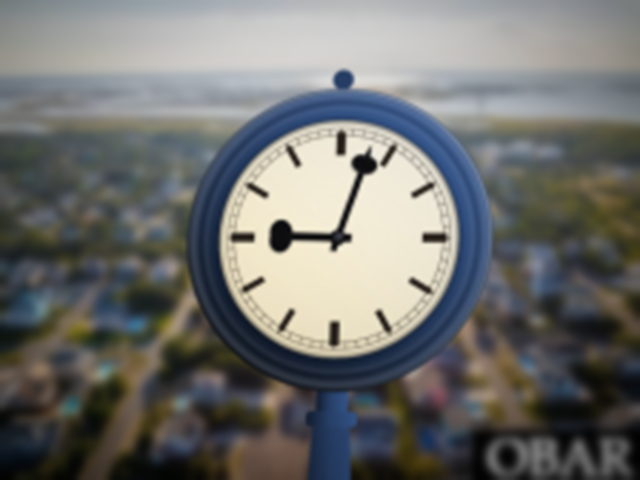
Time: 9h03
